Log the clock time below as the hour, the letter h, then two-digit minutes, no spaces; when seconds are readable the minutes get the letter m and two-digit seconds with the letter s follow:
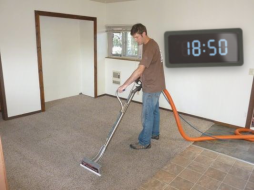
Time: 18h50
